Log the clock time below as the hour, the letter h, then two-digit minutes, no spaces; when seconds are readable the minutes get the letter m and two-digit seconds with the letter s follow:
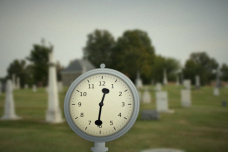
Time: 12h31
